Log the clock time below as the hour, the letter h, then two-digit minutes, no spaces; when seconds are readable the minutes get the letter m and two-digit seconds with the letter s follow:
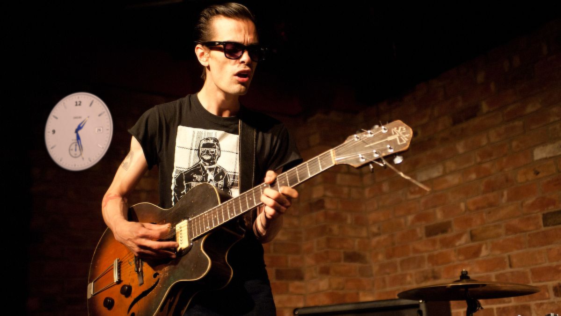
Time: 1h27
